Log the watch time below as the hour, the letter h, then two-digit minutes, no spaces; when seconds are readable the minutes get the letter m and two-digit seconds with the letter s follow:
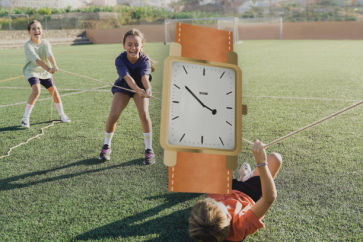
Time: 3h52
